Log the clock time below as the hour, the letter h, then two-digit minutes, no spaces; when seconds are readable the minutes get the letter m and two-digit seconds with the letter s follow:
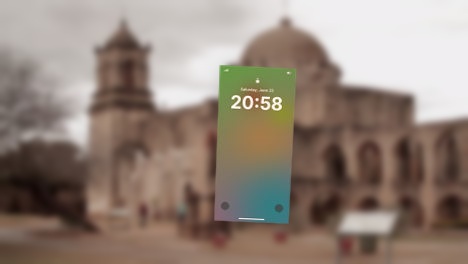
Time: 20h58
